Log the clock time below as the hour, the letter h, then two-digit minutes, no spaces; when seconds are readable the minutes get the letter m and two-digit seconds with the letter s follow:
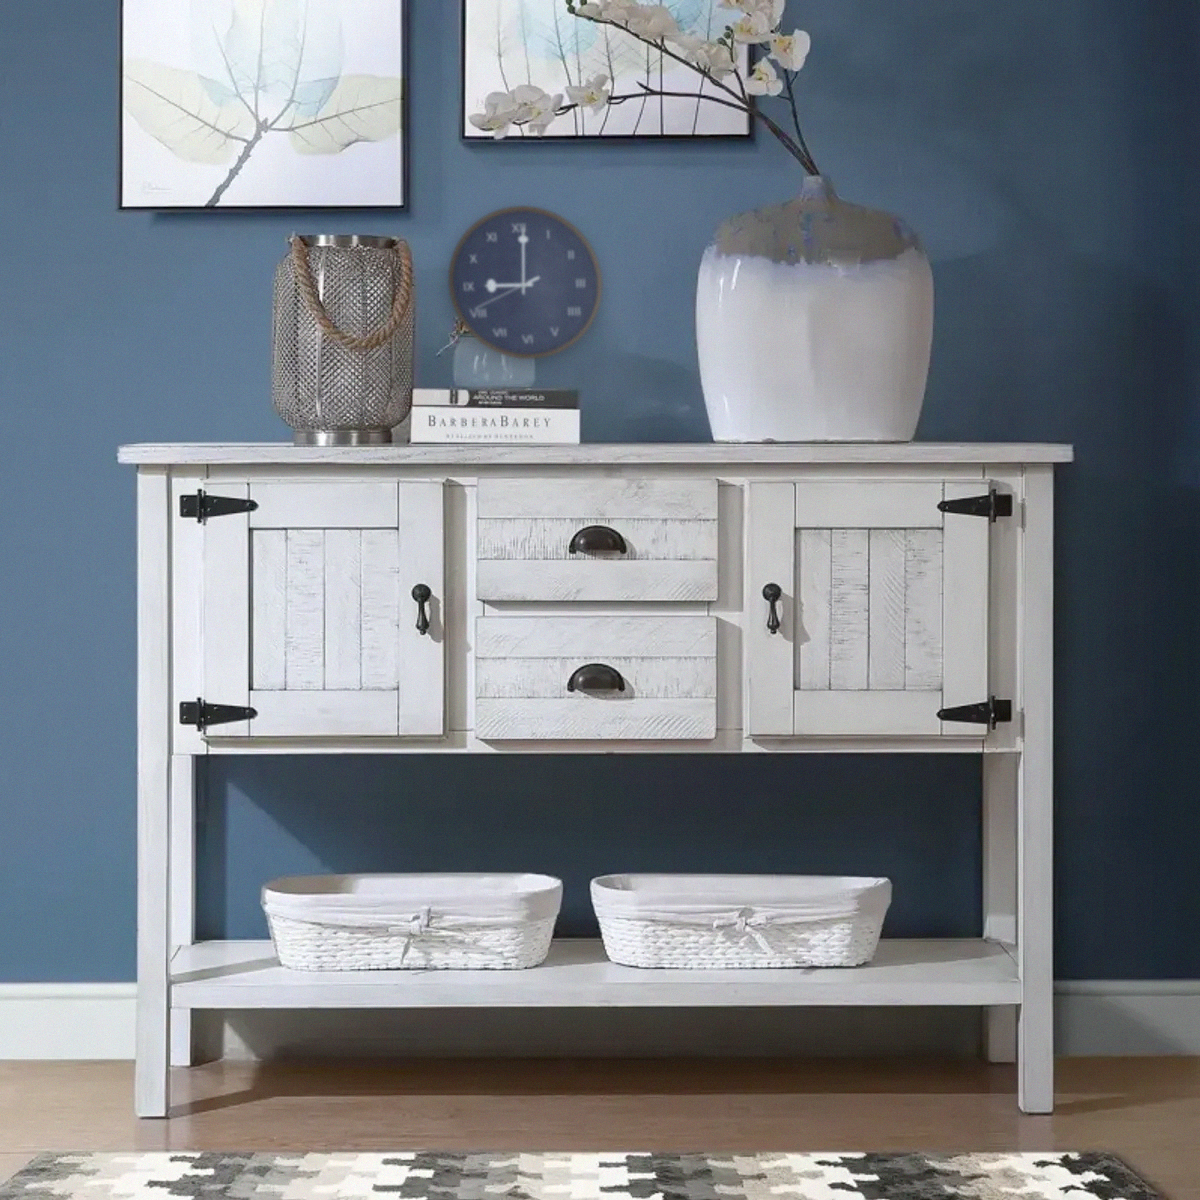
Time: 9h00m41s
